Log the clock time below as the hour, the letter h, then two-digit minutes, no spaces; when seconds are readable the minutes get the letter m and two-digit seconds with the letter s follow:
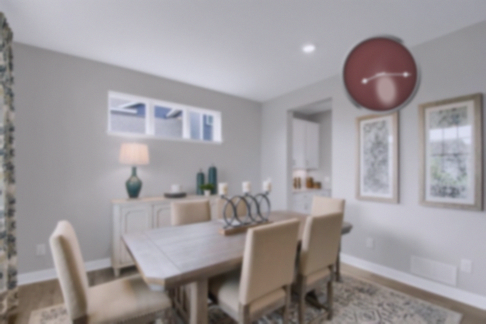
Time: 8h15
